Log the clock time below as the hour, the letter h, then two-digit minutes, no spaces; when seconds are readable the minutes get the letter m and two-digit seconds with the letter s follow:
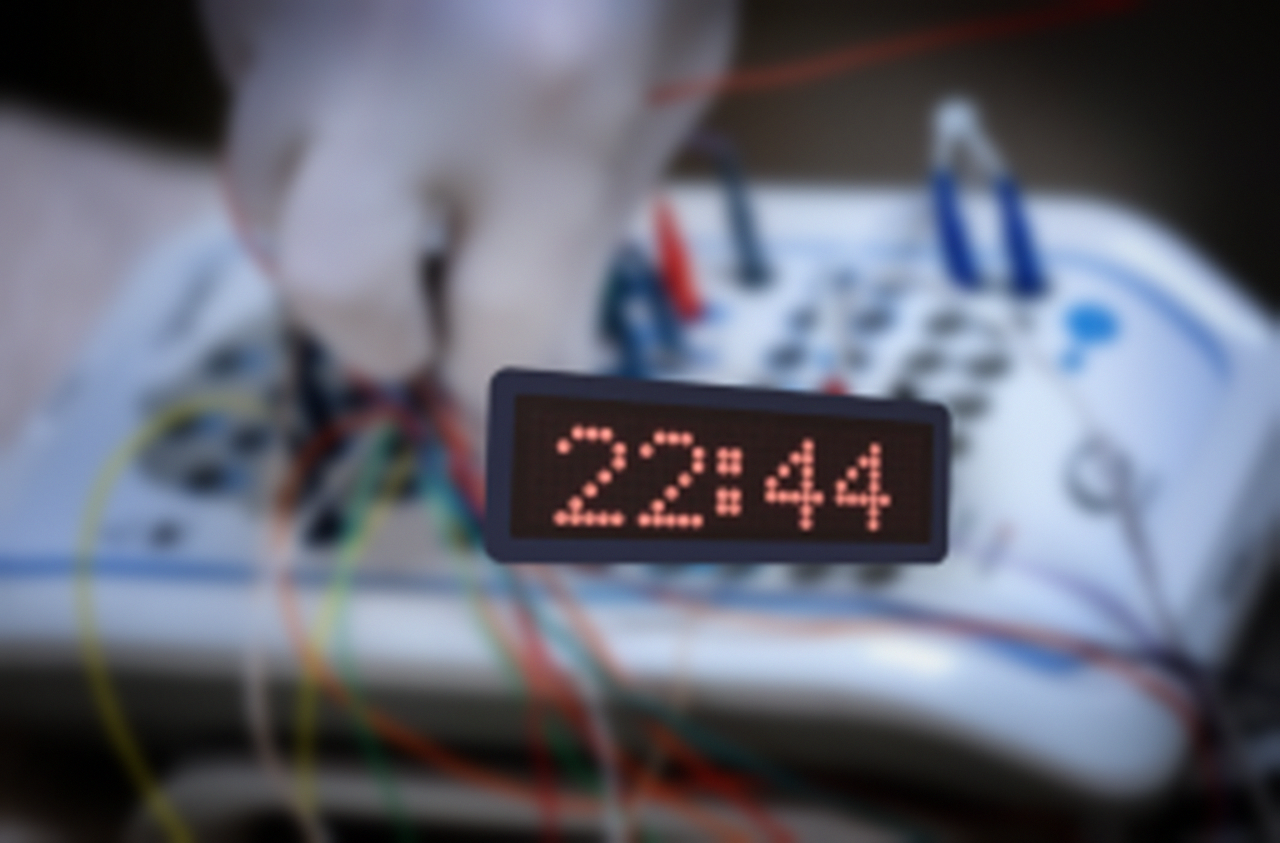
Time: 22h44
